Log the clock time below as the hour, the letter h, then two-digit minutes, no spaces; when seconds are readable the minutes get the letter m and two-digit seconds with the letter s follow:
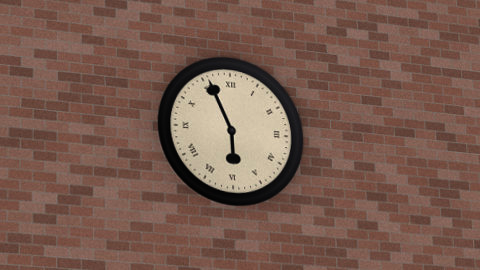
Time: 5h56
